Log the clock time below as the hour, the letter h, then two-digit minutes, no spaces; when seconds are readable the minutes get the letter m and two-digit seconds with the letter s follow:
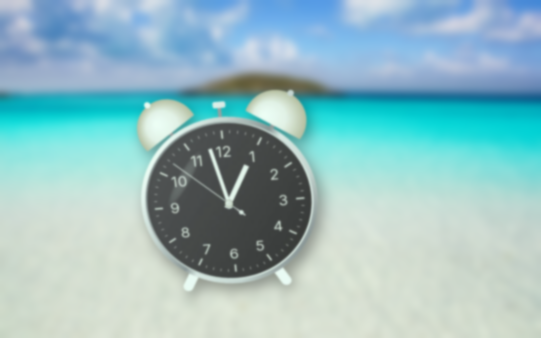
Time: 12h57m52s
